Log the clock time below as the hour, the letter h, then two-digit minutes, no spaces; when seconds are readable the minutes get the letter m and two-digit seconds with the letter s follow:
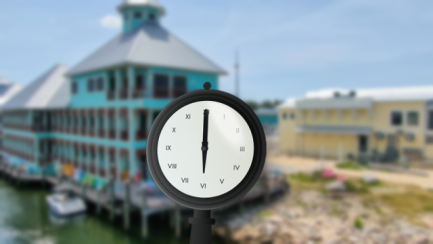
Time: 6h00
